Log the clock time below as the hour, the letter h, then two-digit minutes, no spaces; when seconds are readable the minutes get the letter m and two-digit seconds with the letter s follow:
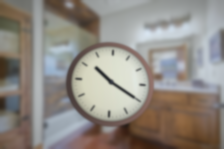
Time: 10h20
